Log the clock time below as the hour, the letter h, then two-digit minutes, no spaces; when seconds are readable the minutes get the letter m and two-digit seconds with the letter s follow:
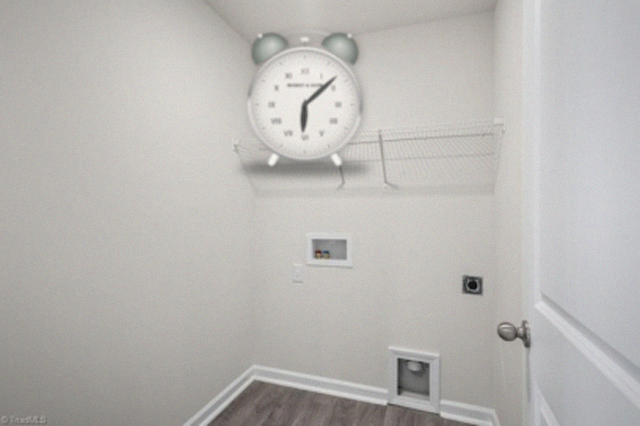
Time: 6h08
